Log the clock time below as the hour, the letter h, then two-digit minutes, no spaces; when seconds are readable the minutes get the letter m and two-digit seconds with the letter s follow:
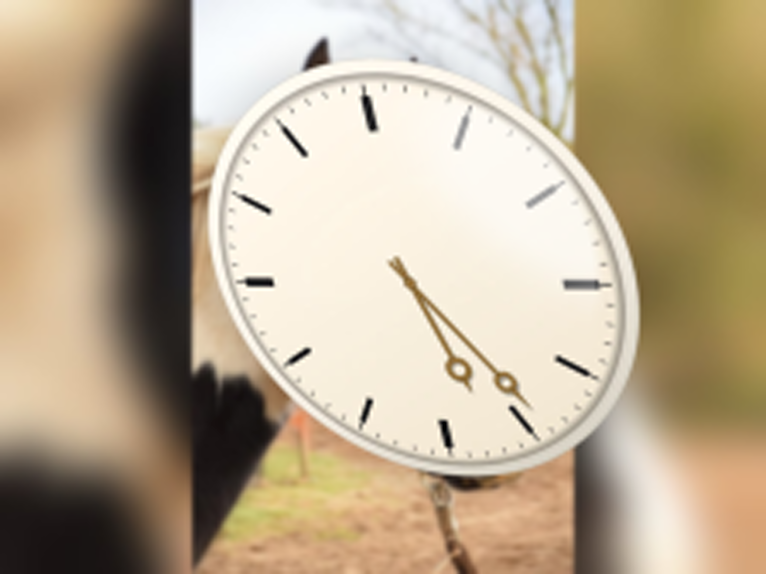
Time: 5h24
